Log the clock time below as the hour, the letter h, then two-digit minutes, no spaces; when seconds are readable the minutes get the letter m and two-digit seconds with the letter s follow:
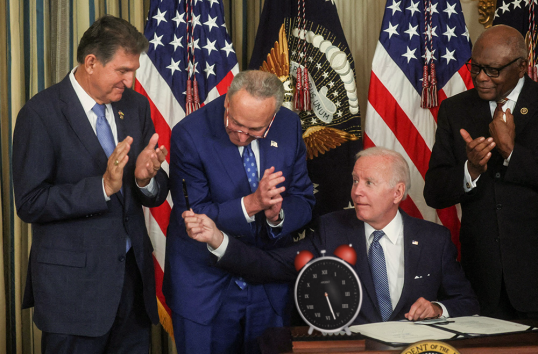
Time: 5h27
